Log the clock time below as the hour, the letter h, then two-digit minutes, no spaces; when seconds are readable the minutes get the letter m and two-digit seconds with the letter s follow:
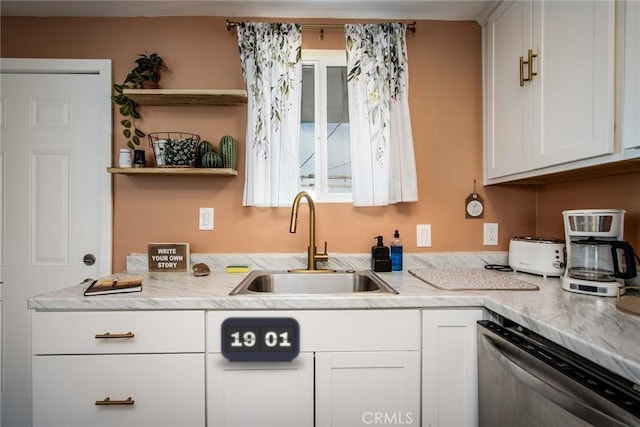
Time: 19h01
